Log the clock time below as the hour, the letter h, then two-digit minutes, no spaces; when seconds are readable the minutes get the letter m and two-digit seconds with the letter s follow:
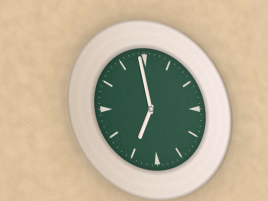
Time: 6h59
